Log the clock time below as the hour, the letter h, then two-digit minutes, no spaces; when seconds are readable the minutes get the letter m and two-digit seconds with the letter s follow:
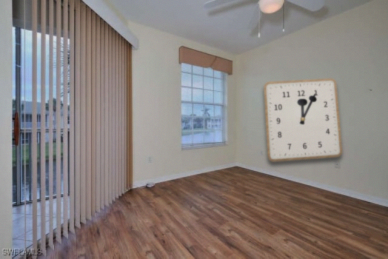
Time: 12h05
